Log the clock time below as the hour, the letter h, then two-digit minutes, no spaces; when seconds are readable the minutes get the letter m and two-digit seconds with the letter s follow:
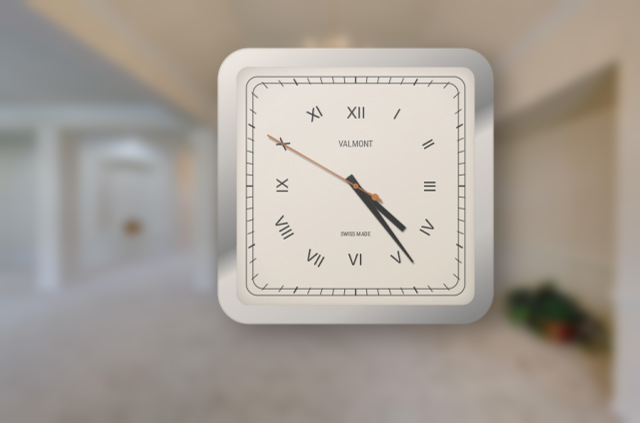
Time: 4h23m50s
